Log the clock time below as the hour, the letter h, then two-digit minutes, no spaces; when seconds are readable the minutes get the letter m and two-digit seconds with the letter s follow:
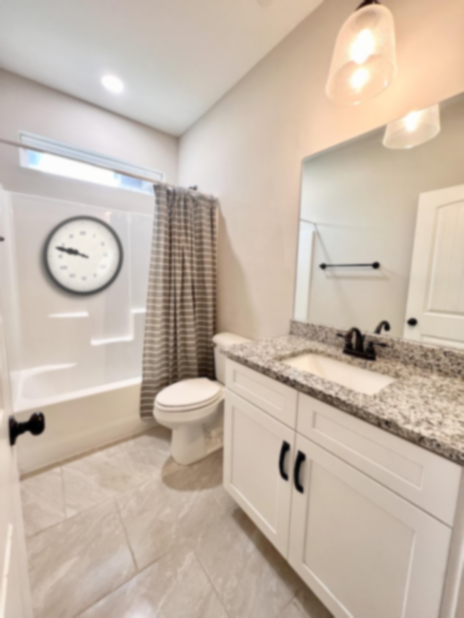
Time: 9h48
